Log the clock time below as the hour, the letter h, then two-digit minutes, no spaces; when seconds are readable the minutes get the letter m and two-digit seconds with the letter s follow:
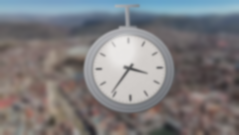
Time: 3h36
